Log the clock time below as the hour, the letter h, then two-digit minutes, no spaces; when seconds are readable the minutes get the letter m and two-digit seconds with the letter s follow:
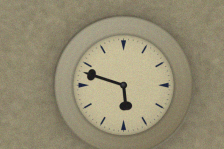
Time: 5h48
